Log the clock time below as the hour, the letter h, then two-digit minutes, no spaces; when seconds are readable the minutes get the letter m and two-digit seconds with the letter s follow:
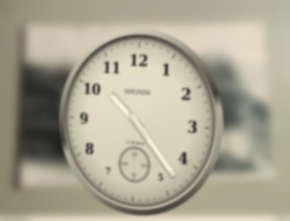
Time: 10h23
